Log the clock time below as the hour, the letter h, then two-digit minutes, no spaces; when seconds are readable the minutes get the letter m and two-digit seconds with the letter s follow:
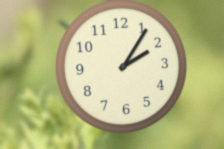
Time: 2h06
